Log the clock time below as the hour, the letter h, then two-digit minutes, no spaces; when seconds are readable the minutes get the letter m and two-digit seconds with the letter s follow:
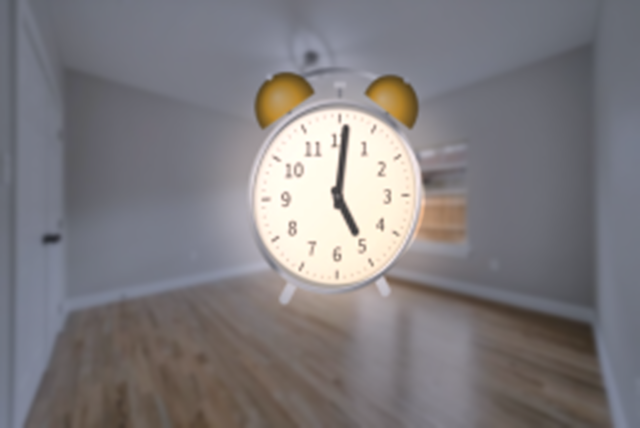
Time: 5h01
